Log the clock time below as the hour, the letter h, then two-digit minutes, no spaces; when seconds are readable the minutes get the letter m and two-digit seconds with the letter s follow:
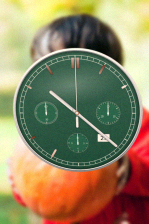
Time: 10h22
